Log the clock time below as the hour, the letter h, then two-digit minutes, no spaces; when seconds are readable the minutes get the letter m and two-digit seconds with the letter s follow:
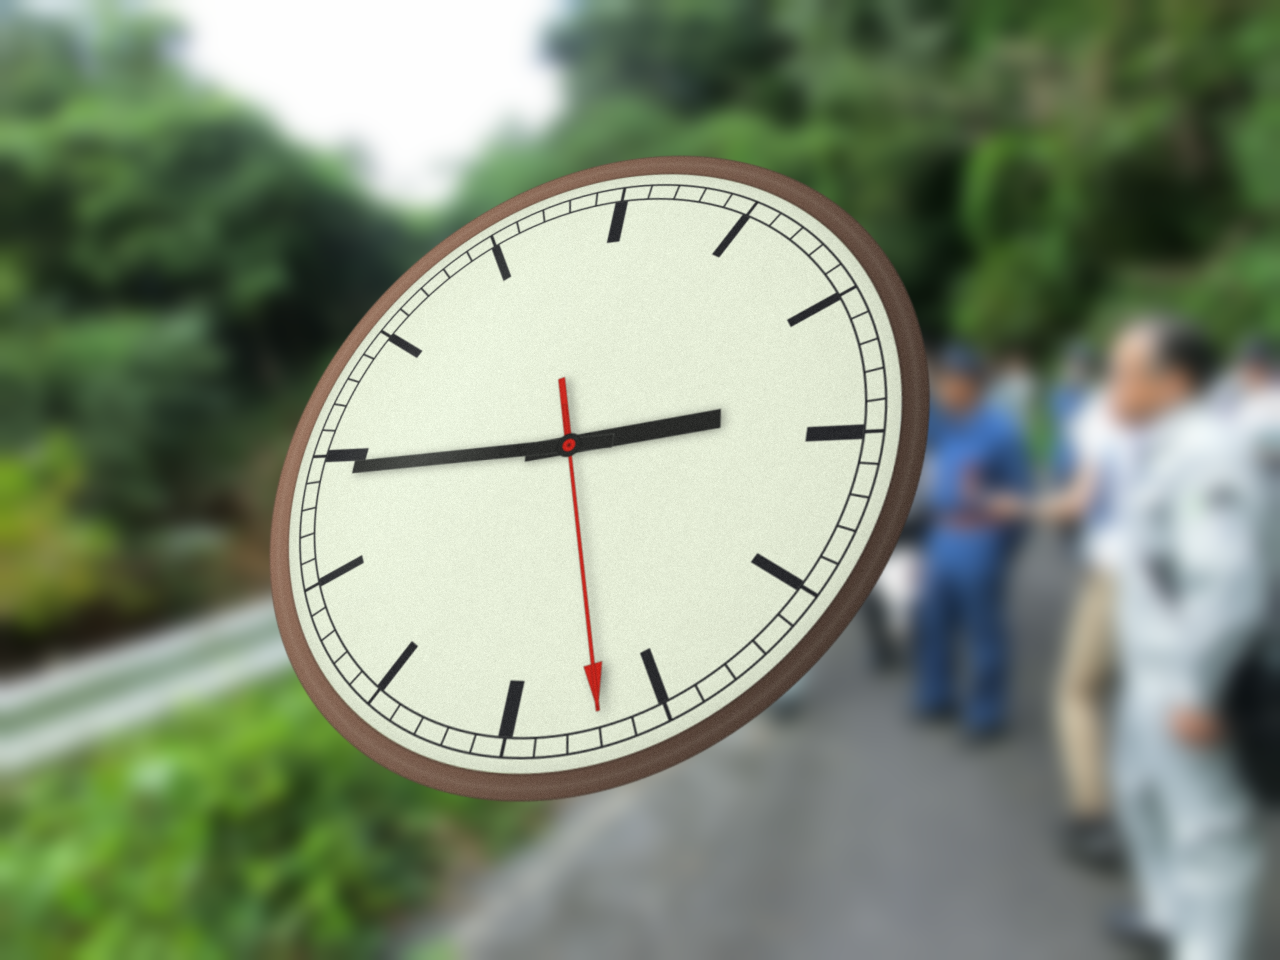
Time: 2h44m27s
